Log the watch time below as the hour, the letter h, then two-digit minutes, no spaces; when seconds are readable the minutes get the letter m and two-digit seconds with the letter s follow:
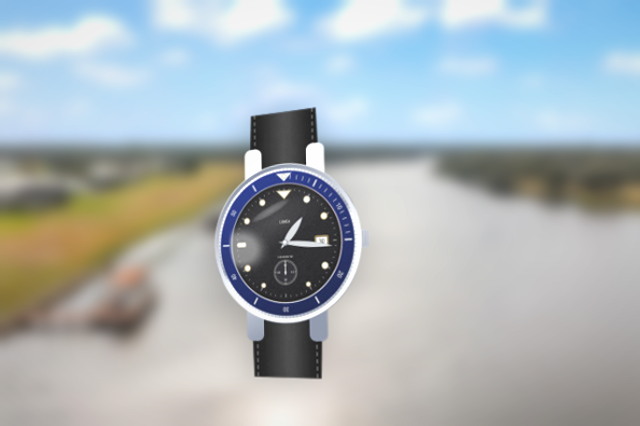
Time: 1h16
